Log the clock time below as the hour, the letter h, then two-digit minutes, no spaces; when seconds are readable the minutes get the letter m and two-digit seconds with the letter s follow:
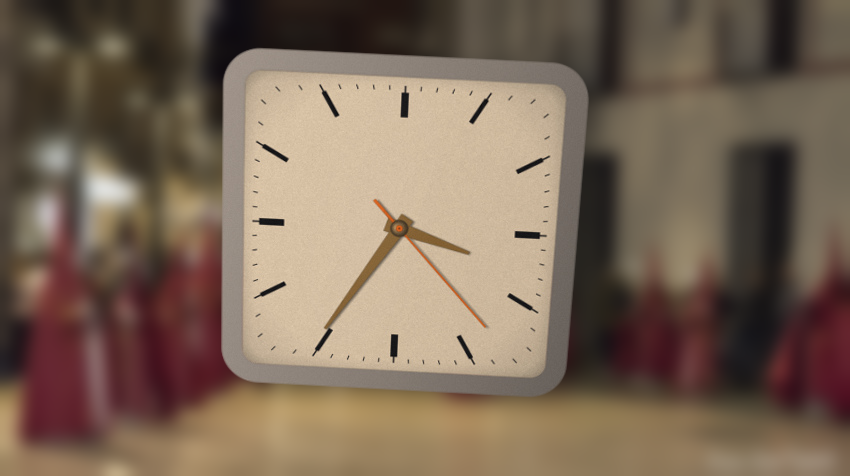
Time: 3h35m23s
